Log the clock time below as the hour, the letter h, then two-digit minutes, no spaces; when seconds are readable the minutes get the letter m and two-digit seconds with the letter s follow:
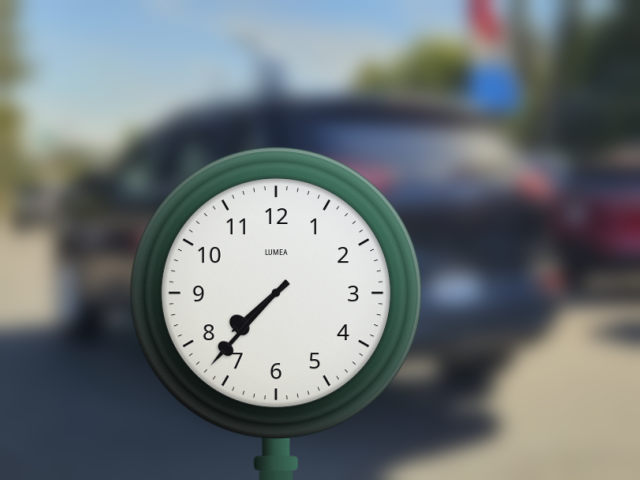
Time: 7h37
